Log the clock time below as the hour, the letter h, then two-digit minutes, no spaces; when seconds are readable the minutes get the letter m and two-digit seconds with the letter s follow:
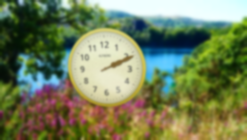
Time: 2h11
